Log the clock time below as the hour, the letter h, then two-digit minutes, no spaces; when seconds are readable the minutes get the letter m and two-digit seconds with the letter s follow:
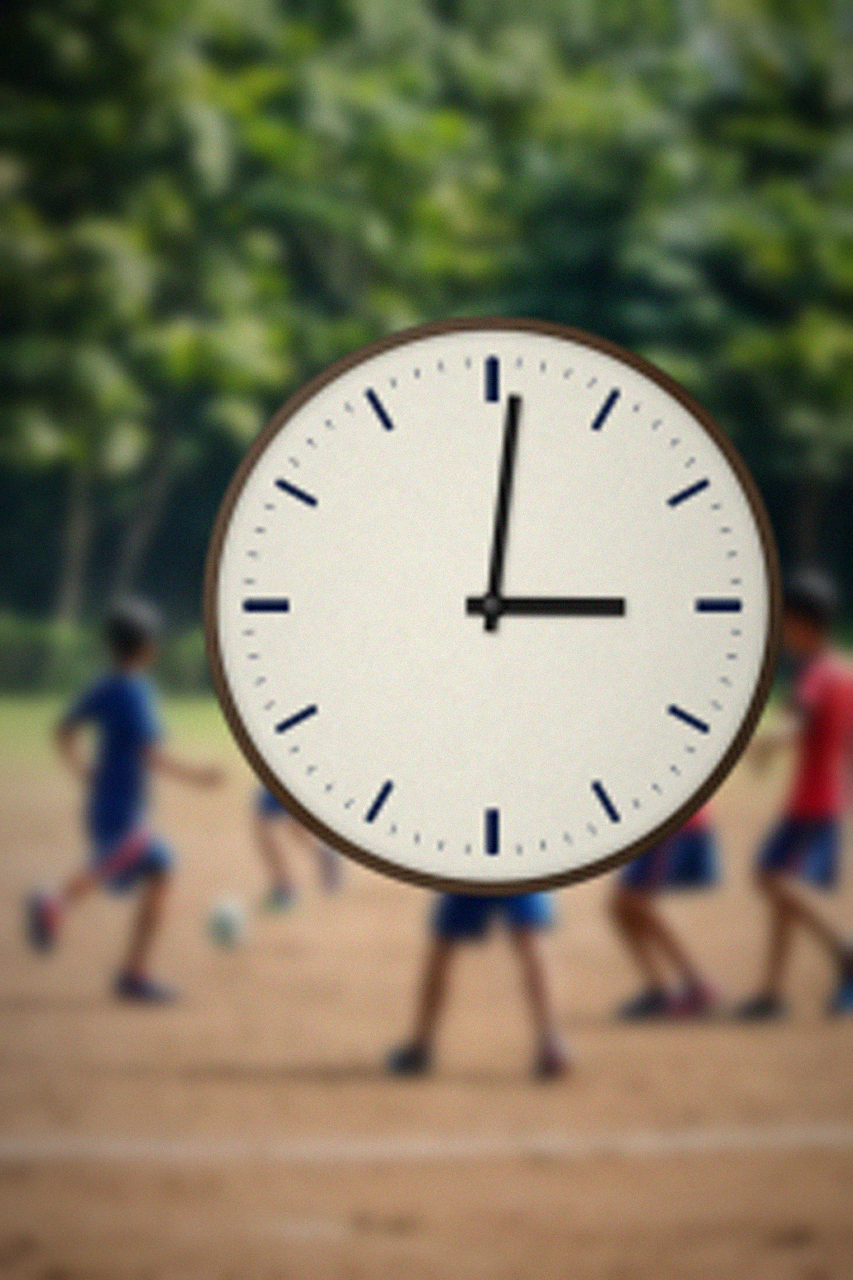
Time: 3h01
